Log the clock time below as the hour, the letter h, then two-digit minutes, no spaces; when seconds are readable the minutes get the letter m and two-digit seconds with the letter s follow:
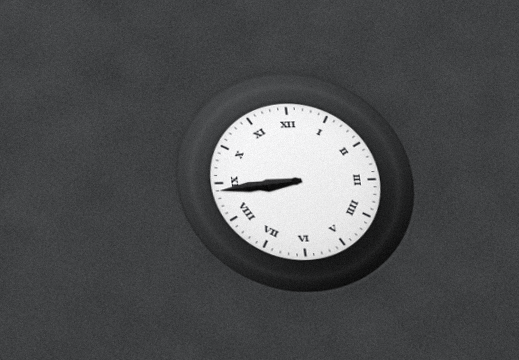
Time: 8h44
